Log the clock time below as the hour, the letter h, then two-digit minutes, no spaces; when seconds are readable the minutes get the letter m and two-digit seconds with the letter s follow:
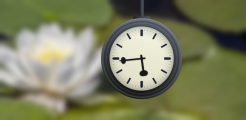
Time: 5h44
